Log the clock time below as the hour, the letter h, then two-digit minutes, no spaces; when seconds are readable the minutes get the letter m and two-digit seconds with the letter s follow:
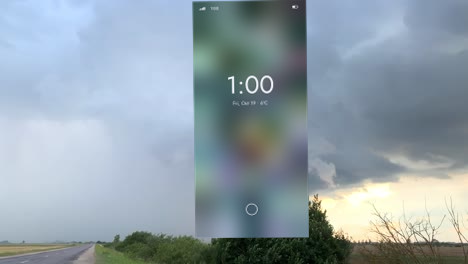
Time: 1h00
